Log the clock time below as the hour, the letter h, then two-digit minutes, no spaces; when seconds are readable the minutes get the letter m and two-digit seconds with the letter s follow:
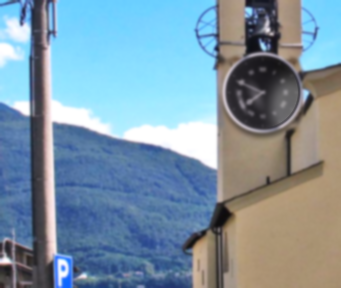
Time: 7h49
